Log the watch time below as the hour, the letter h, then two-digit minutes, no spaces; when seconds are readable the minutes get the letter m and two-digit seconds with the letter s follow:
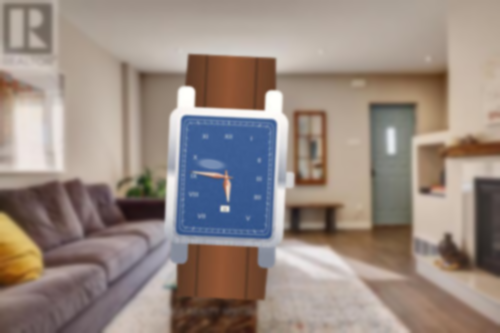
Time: 5h46
